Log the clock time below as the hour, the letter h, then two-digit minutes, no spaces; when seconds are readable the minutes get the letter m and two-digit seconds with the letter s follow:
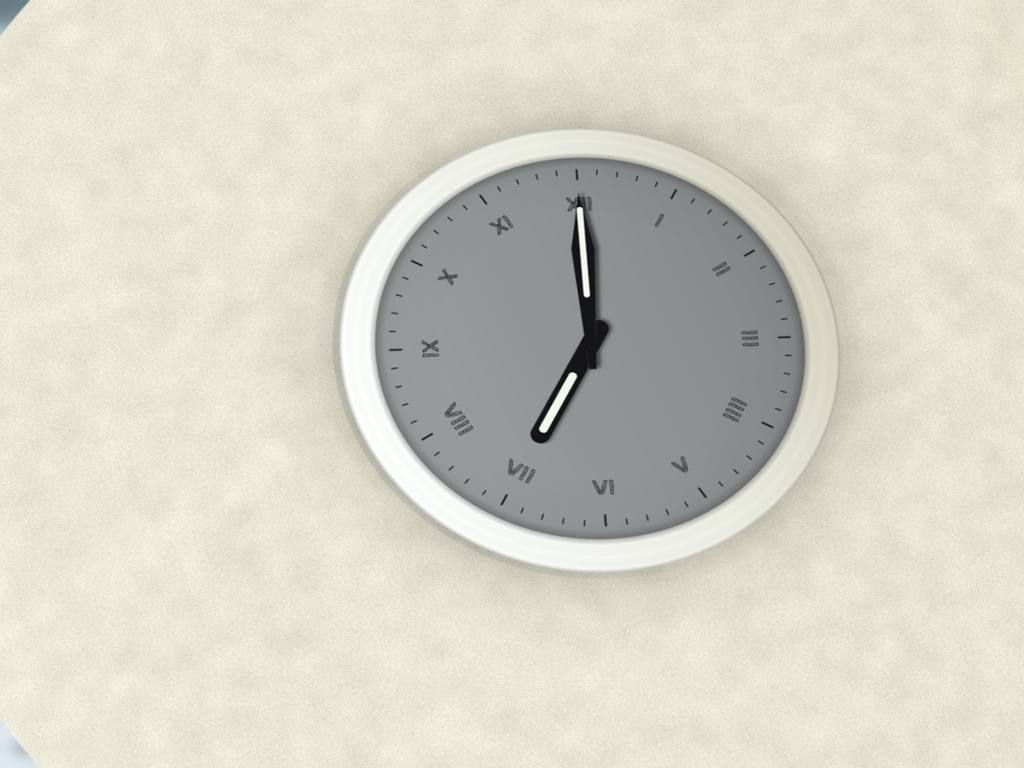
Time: 7h00
